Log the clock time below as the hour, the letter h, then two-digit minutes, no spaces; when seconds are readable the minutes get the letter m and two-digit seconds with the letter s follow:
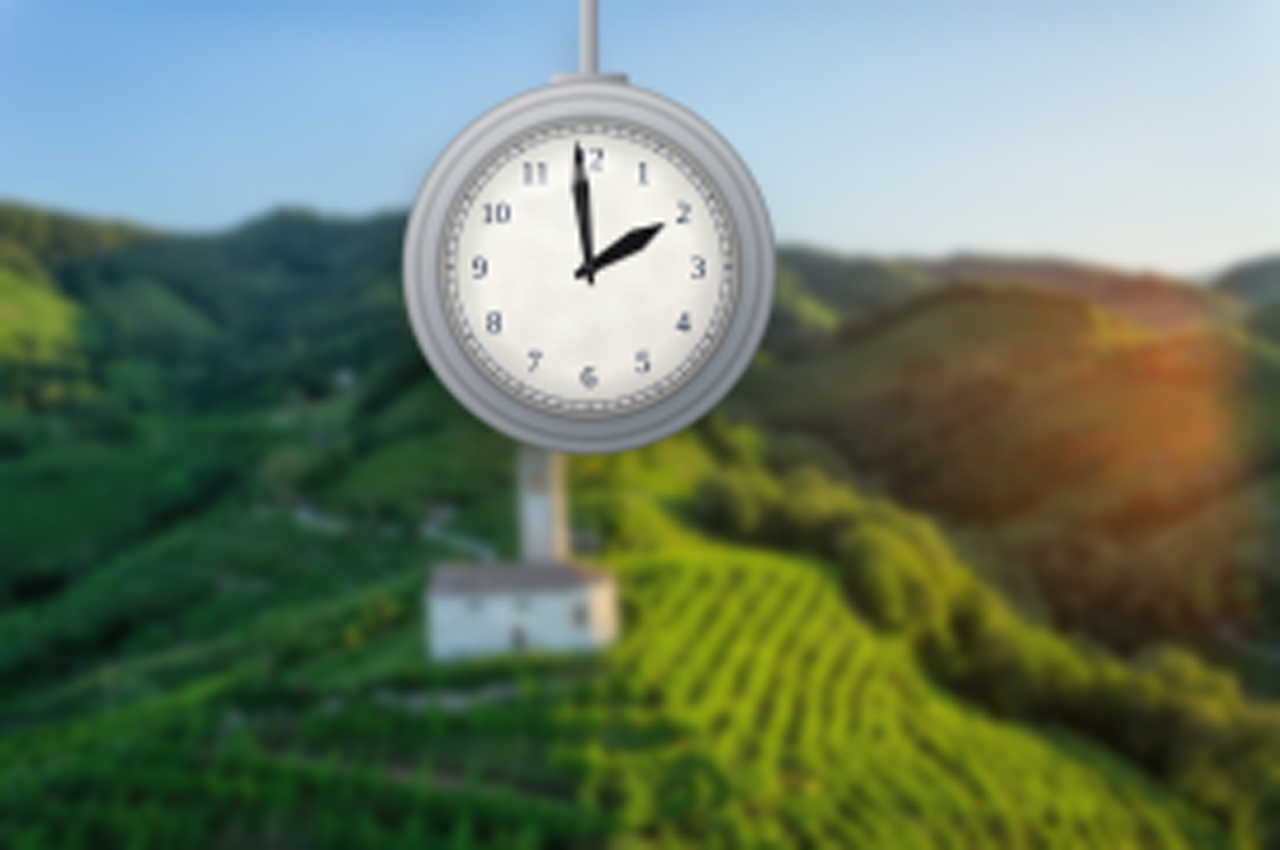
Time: 1h59
